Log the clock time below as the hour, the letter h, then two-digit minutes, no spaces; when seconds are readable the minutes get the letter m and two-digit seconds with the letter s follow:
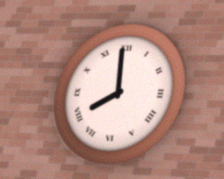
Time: 7h59
